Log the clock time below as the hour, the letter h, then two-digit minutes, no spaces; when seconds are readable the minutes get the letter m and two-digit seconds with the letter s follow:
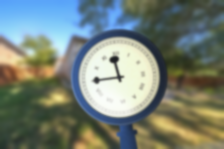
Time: 11h45
